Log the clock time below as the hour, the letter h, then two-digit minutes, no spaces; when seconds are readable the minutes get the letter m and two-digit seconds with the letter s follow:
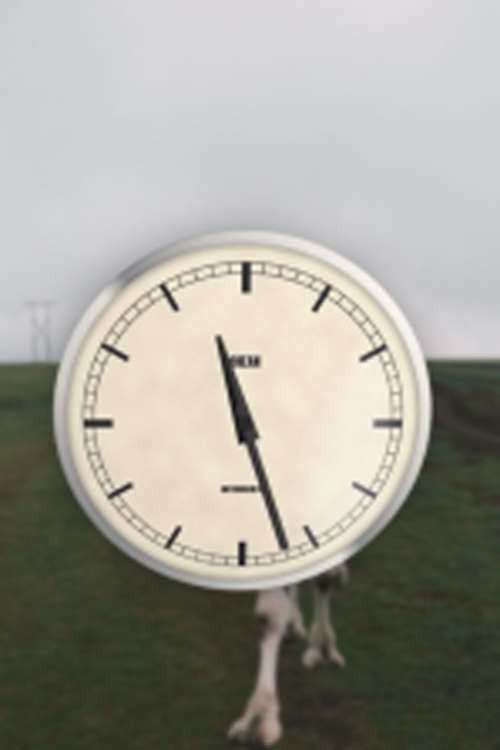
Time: 11h27
